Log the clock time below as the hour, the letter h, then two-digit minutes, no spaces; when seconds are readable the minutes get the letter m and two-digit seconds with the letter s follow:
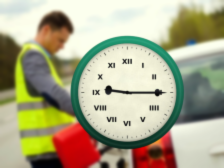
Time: 9h15
